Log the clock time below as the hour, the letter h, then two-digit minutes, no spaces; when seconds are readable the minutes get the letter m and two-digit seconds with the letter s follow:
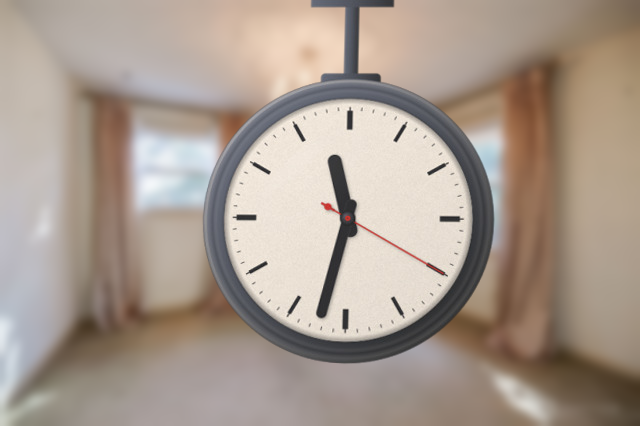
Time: 11h32m20s
